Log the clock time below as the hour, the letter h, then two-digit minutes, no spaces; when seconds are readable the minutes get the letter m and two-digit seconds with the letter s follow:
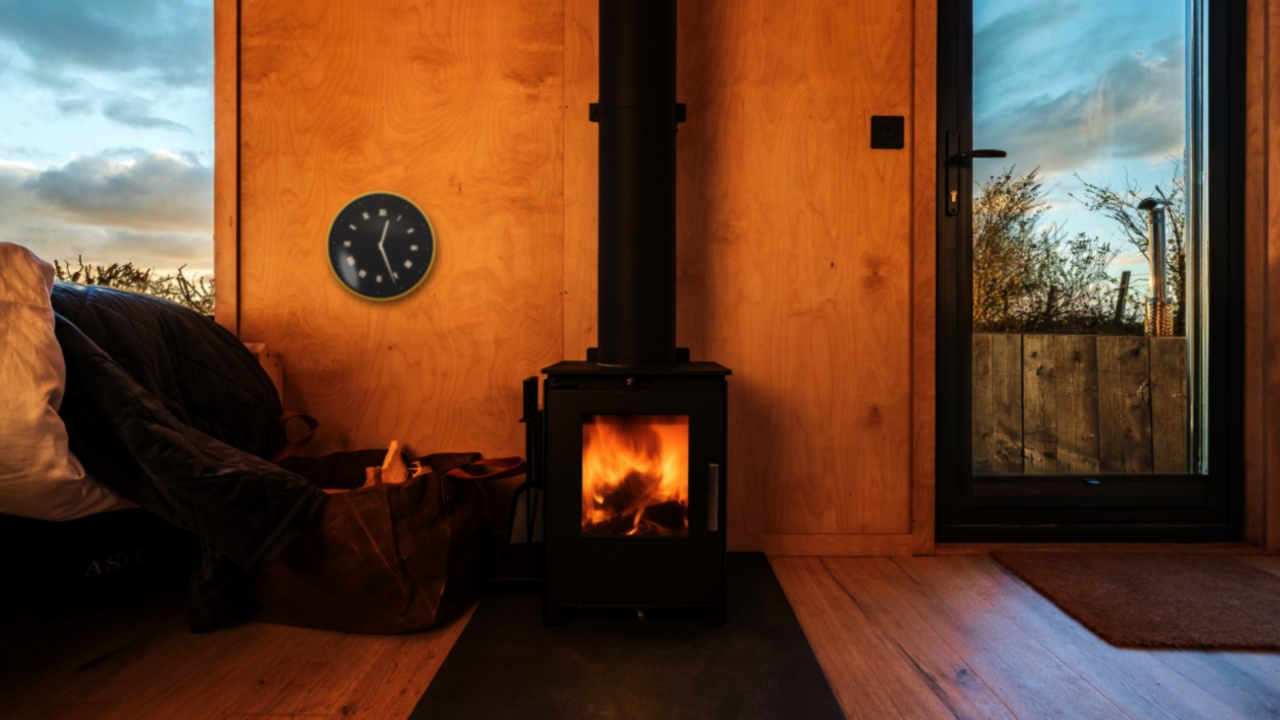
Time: 12h26
